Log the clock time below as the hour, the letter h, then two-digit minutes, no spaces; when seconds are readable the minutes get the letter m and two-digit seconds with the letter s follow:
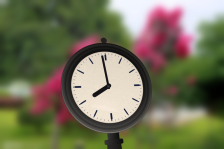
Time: 7h59
